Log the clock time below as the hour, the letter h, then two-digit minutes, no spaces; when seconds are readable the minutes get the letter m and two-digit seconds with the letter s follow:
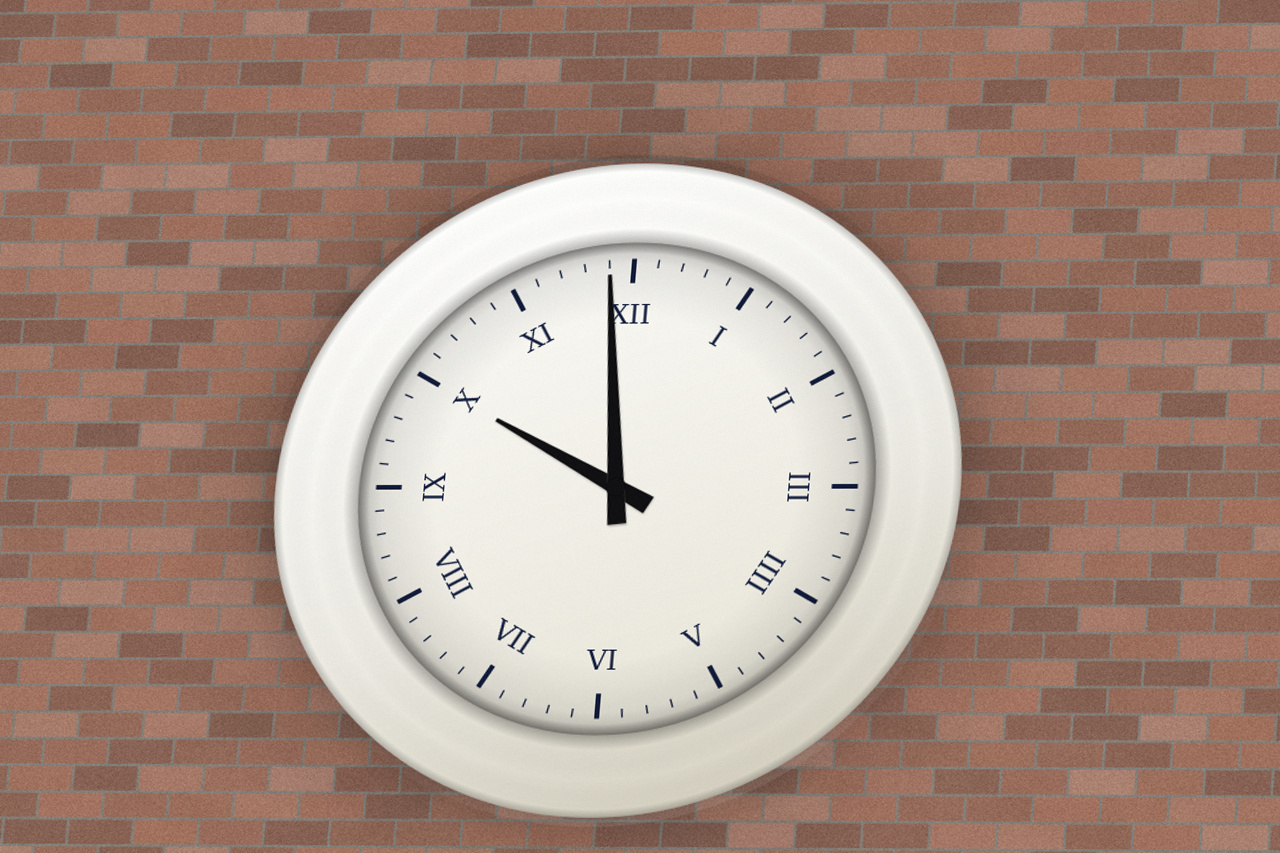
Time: 9h59
